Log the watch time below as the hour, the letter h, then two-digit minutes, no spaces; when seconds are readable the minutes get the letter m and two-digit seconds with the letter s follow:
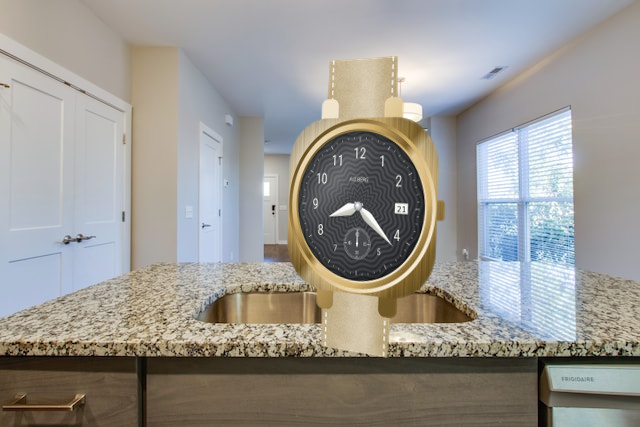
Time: 8h22
